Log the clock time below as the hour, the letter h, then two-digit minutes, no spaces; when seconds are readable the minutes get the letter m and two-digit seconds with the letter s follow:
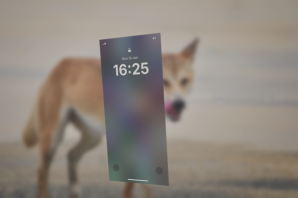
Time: 16h25
